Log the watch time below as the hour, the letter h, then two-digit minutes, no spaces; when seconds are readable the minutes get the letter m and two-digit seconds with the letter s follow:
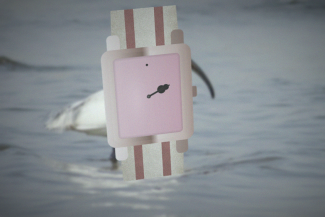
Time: 2h11
